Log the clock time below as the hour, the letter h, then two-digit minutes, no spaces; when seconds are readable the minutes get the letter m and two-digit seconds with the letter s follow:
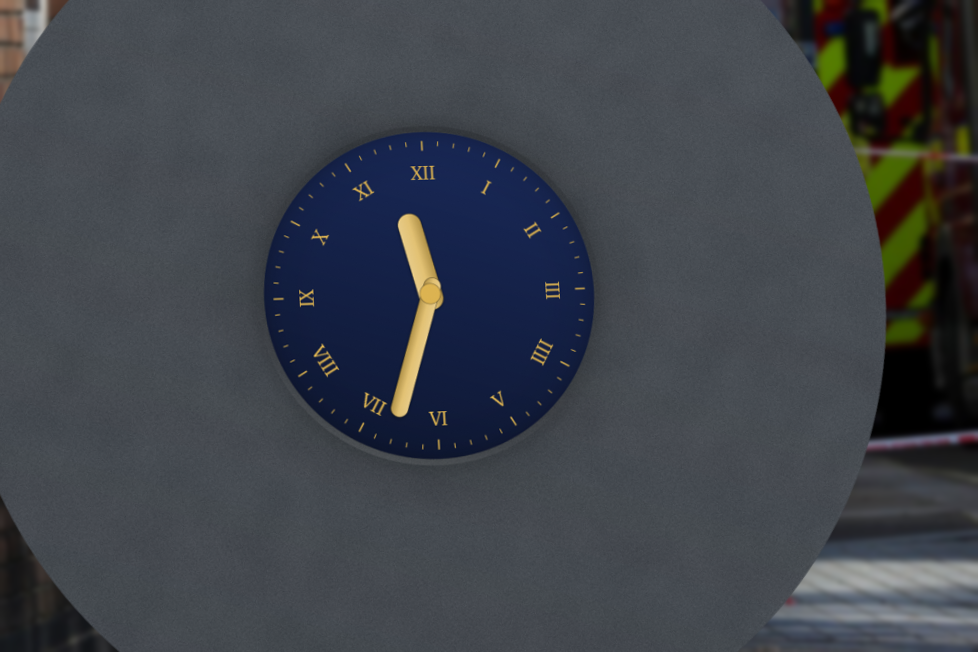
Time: 11h33
